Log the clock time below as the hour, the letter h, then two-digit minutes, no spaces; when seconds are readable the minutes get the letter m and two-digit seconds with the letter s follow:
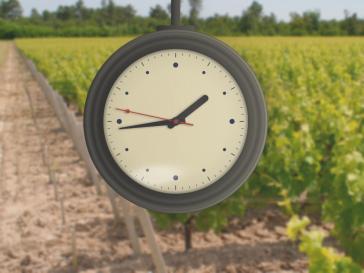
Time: 1h43m47s
